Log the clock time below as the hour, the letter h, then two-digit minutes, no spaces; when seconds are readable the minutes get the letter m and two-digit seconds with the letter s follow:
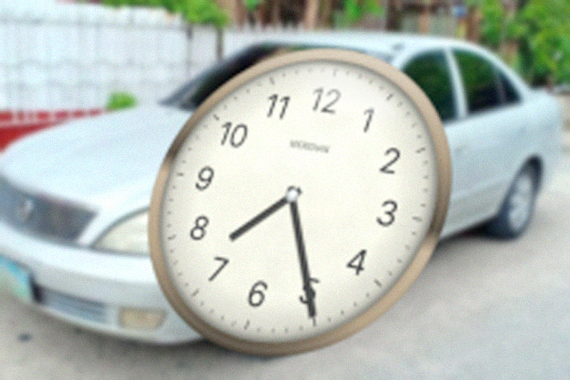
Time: 7h25
